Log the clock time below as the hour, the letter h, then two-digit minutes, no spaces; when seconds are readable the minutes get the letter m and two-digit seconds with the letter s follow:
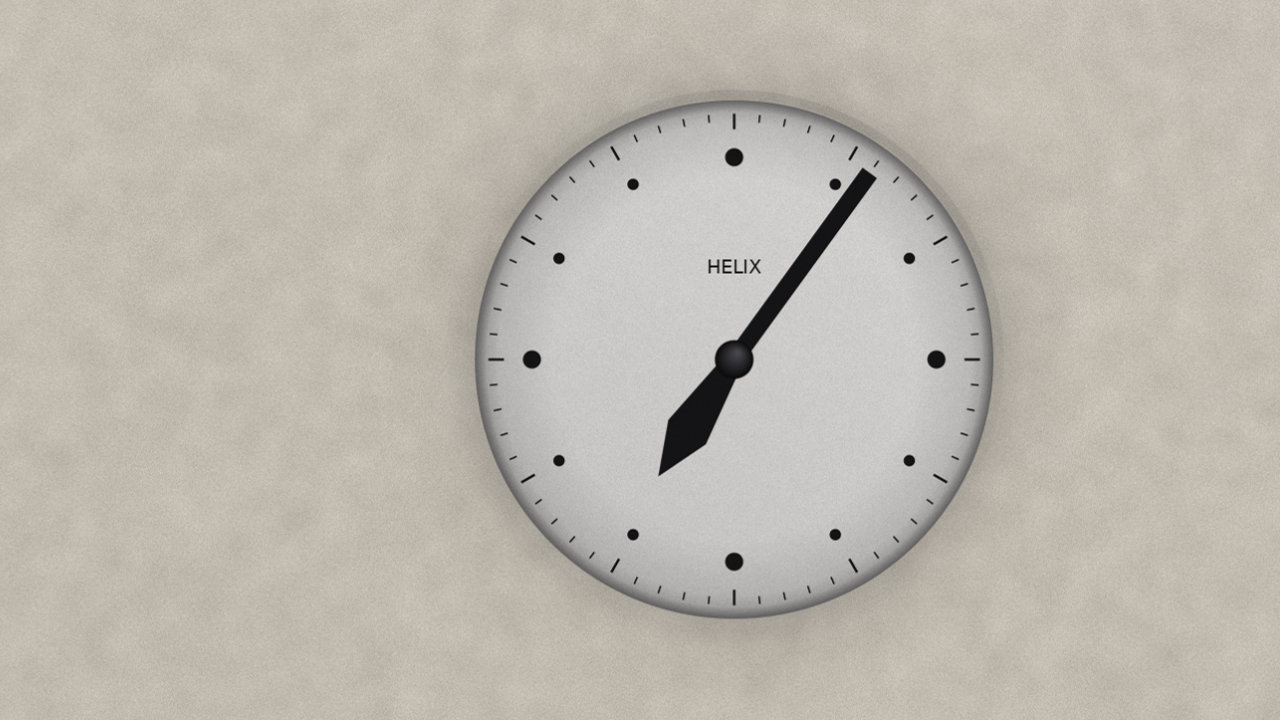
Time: 7h06
